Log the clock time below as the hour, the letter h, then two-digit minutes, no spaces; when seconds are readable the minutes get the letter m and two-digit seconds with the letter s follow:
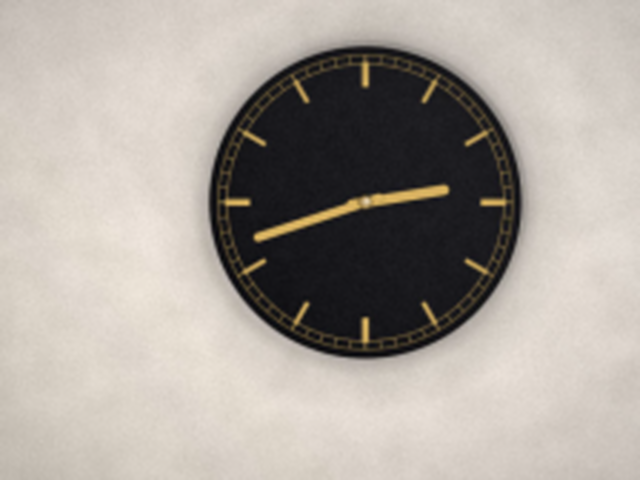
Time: 2h42
